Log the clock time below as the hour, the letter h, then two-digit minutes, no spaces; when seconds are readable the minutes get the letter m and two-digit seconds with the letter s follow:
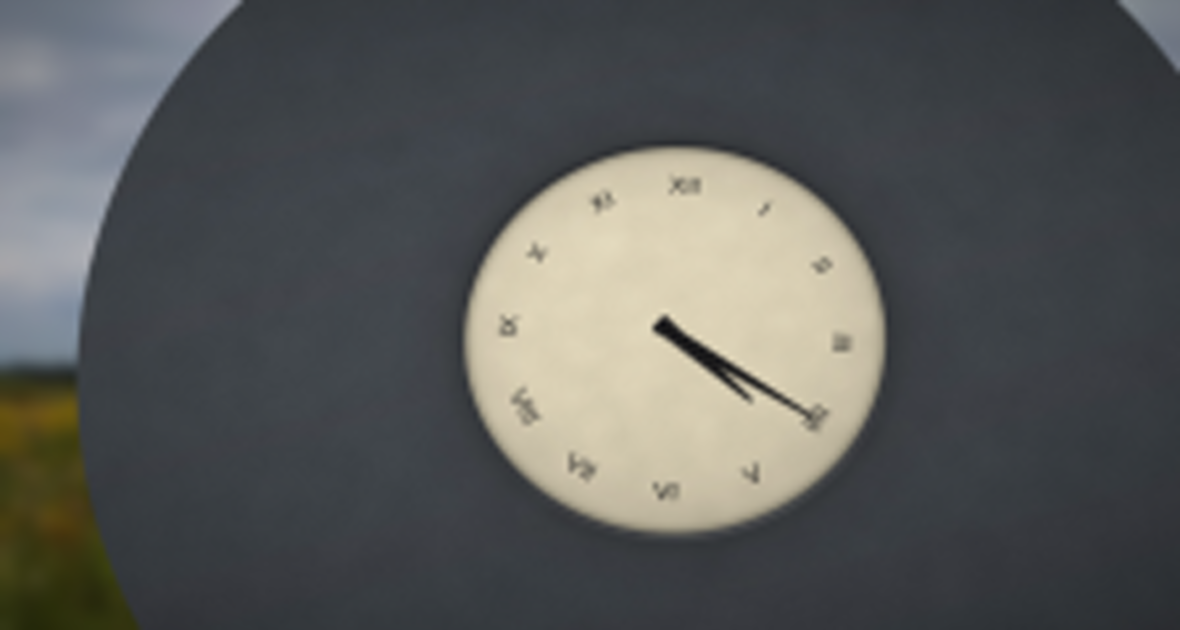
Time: 4h20
